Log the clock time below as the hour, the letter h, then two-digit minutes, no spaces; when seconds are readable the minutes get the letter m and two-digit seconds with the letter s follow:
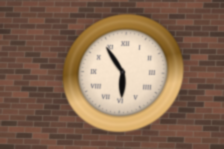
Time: 5h54
